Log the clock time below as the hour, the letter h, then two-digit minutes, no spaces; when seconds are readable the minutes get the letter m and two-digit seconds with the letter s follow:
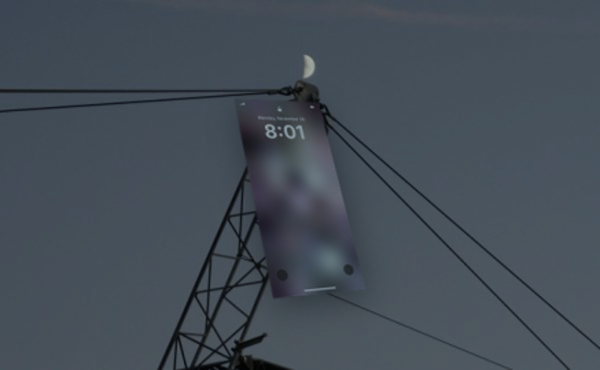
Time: 8h01
